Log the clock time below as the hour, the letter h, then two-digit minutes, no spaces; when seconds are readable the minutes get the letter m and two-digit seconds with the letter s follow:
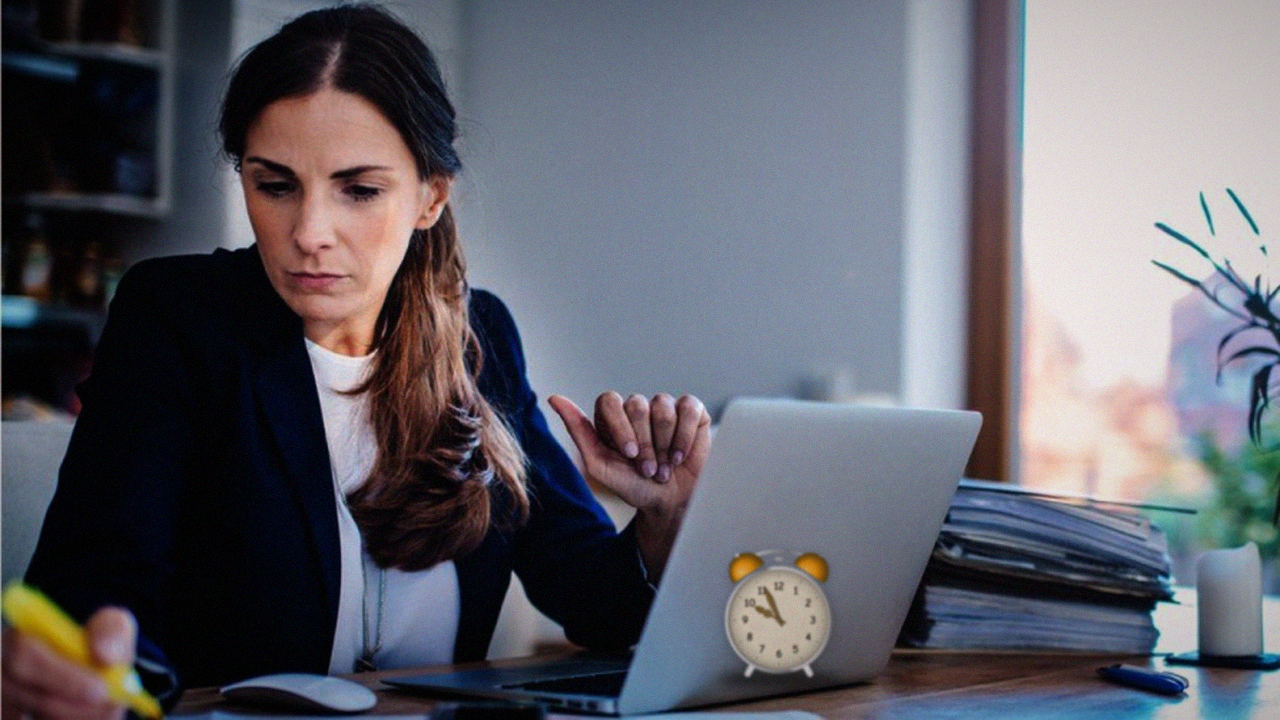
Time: 9h56
